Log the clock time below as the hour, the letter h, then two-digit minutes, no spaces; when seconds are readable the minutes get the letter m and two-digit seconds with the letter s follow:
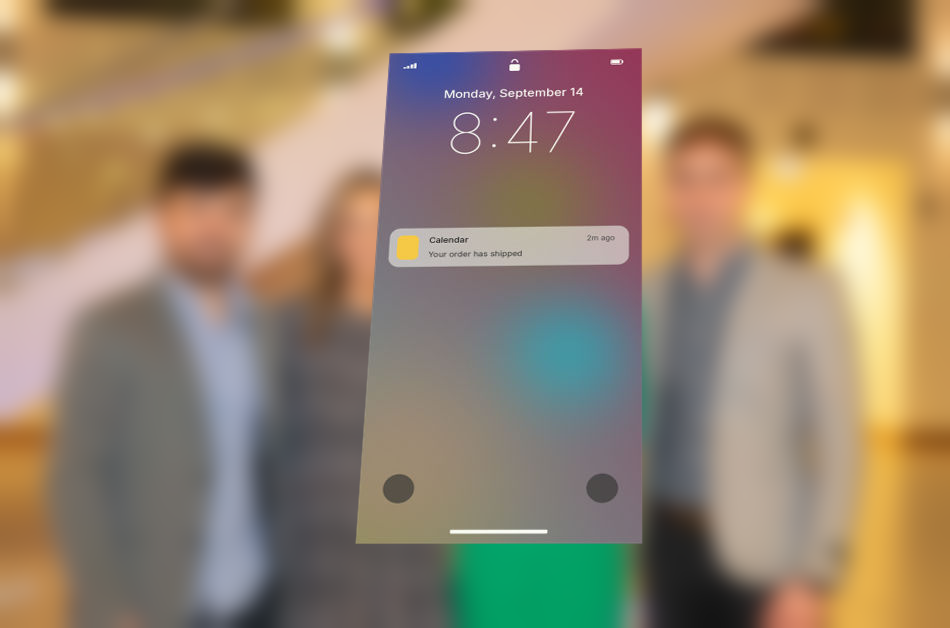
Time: 8h47
